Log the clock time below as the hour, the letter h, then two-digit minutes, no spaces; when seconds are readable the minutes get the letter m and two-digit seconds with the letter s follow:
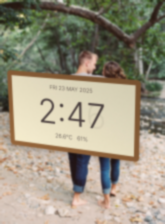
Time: 2h47
